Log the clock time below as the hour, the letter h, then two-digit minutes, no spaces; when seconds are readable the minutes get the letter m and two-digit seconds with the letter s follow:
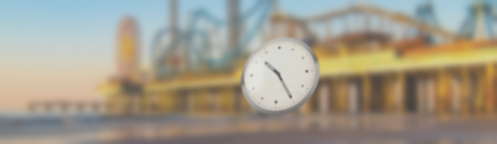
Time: 10h25
